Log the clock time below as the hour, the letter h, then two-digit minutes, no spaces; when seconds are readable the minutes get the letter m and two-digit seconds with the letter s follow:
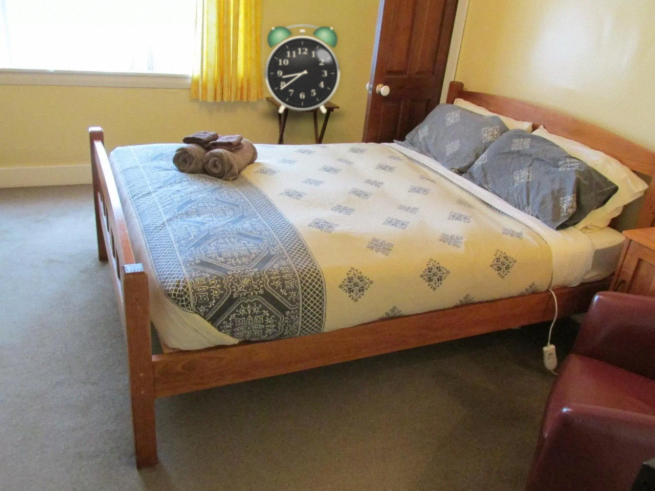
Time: 8h39
